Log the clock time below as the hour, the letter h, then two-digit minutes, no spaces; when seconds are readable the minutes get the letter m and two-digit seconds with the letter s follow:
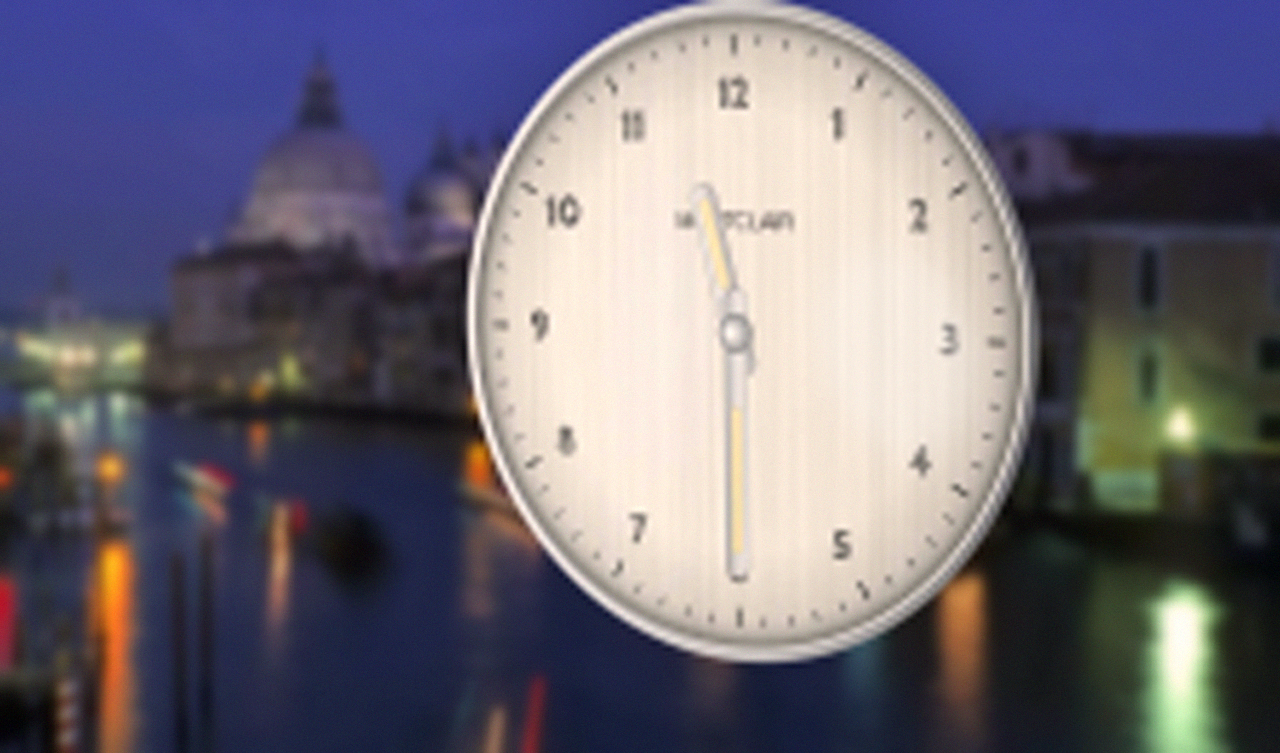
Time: 11h30
